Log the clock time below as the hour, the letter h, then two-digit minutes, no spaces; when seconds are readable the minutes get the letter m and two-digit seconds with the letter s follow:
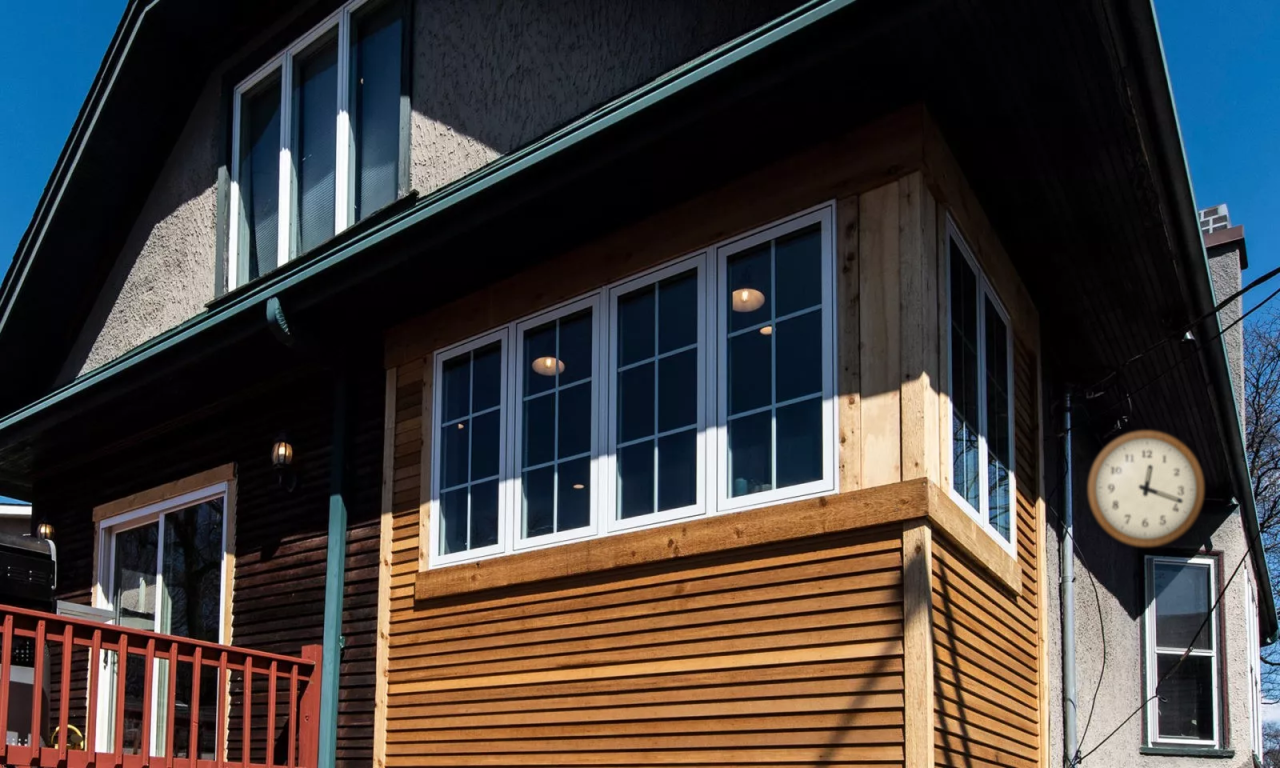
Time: 12h18
